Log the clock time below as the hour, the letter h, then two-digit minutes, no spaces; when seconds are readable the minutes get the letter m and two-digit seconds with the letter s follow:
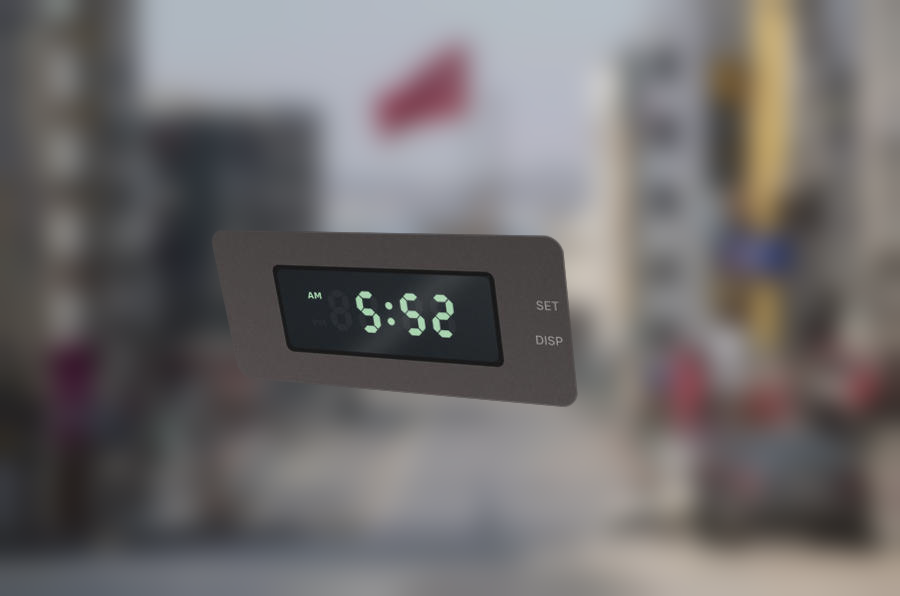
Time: 5h52
